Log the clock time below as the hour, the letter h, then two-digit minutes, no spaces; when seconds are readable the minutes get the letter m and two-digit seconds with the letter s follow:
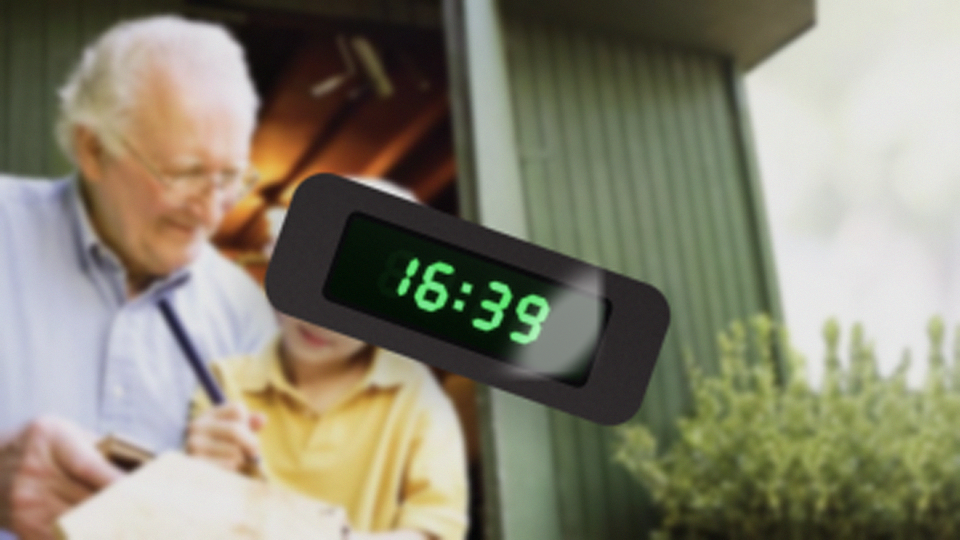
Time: 16h39
